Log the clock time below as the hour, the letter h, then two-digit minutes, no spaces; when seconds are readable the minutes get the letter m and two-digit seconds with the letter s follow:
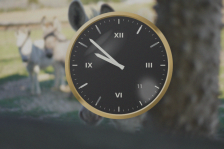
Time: 9h52
